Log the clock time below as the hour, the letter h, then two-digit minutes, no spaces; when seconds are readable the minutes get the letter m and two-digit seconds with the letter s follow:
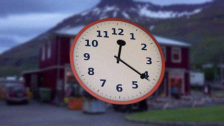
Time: 12h21
